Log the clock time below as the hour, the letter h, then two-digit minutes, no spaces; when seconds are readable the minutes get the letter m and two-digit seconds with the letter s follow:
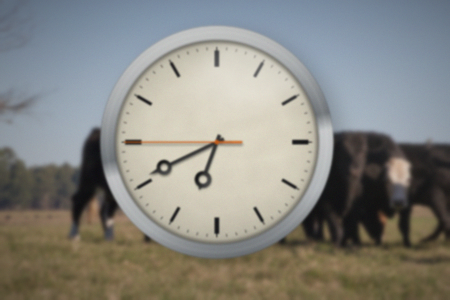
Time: 6h40m45s
